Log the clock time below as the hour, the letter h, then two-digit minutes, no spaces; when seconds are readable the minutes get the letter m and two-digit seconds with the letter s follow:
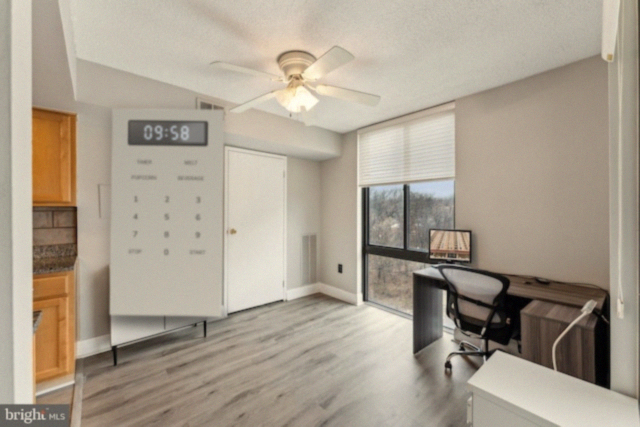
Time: 9h58
